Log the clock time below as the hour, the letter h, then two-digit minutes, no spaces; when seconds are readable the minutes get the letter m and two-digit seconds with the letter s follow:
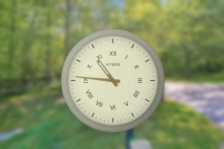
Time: 10h46
